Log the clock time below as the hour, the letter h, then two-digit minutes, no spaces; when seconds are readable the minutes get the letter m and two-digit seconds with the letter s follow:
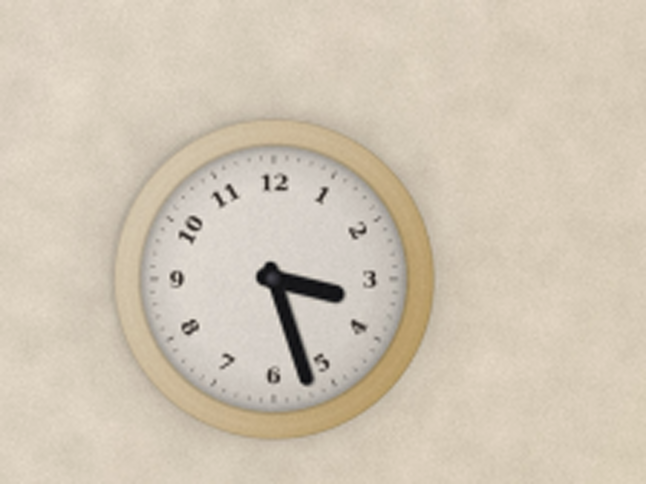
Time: 3h27
